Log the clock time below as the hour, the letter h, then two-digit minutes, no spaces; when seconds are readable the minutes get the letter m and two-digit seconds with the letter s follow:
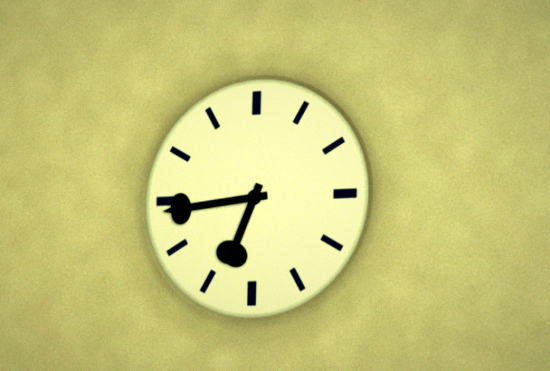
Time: 6h44
